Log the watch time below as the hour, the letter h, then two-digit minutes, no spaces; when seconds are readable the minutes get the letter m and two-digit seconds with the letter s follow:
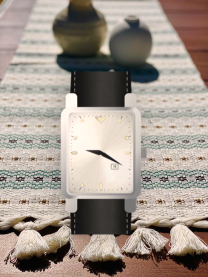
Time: 9h20
